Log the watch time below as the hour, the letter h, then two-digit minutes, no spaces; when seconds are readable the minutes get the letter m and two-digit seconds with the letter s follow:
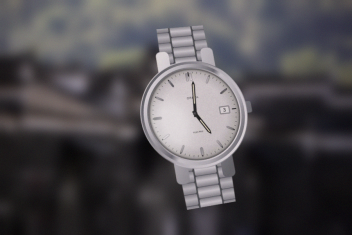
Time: 5h01
